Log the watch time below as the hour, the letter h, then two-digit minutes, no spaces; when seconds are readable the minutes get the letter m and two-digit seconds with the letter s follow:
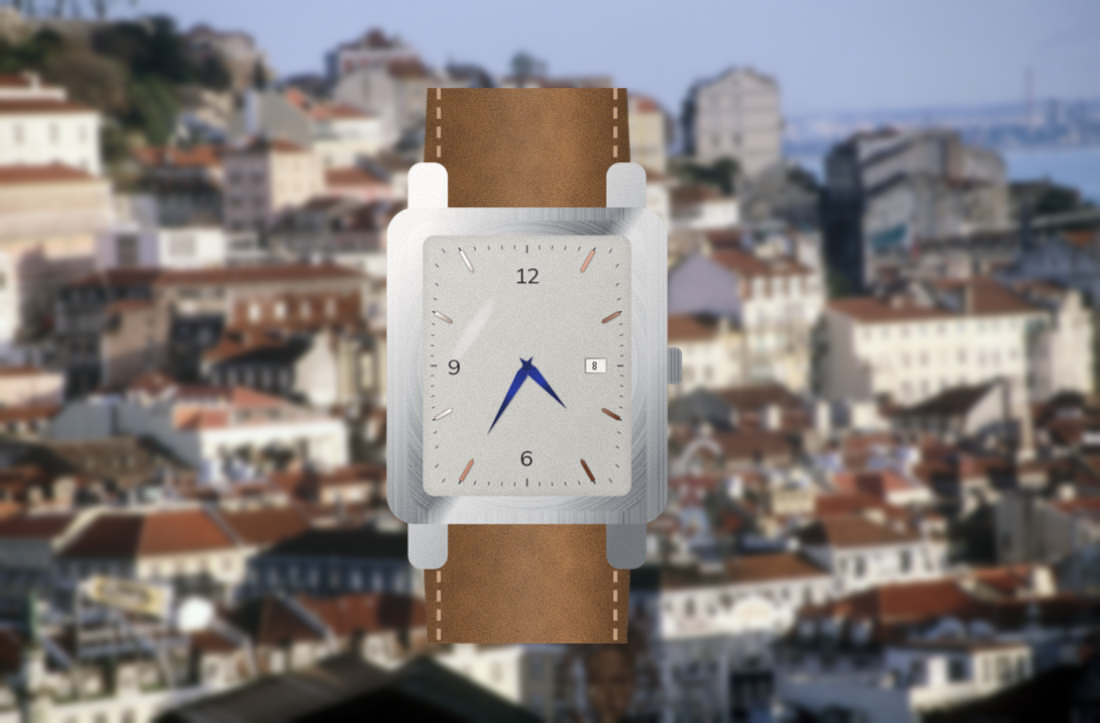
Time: 4h35
